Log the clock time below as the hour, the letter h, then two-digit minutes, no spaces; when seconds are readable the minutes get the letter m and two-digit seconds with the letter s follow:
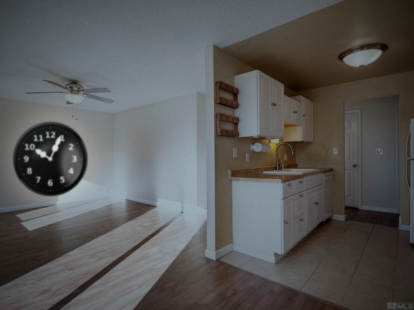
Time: 10h04
